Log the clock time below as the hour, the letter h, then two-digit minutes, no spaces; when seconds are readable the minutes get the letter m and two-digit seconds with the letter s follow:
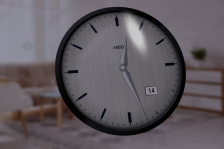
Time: 12h27
